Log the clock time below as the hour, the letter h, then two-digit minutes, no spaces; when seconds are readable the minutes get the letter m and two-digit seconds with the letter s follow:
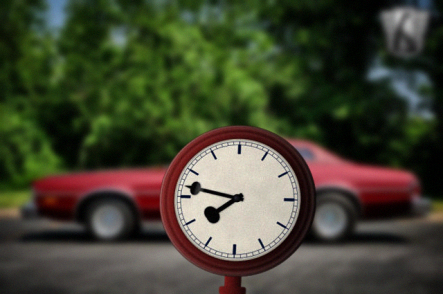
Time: 7h47
